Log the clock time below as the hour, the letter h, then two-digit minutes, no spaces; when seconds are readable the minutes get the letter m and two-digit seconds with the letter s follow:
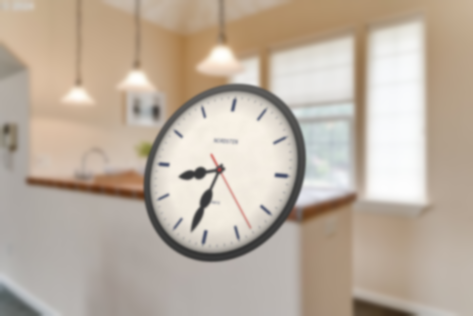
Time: 8h32m23s
